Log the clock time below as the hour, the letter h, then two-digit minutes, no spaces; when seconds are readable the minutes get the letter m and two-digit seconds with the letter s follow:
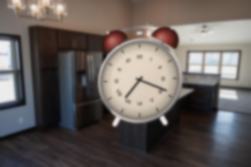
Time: 7h19
